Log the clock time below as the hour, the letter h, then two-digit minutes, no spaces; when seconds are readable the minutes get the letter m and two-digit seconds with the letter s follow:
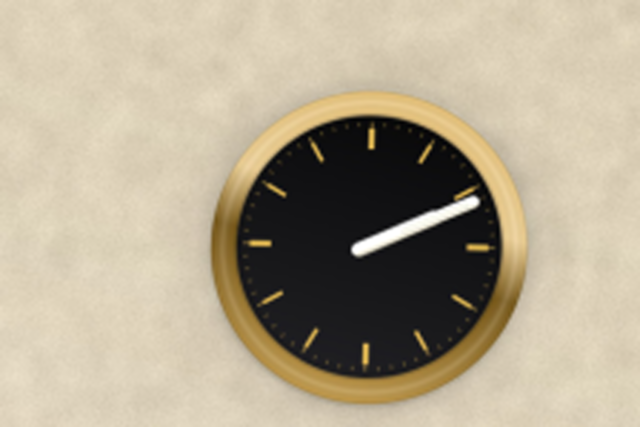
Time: 2h11
